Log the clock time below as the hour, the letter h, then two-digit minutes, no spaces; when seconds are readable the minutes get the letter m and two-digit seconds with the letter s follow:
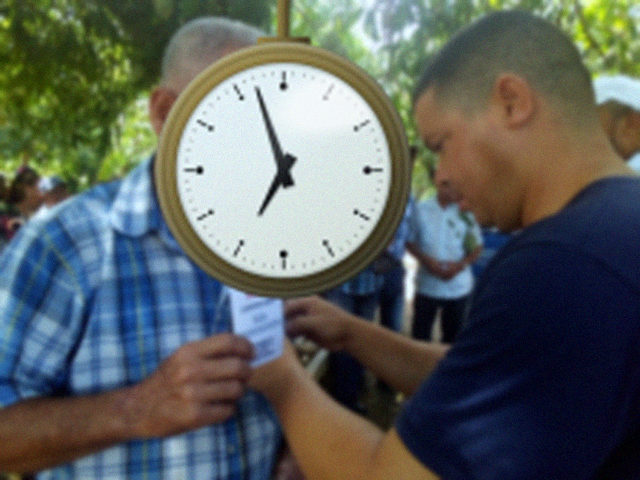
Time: 6h57
